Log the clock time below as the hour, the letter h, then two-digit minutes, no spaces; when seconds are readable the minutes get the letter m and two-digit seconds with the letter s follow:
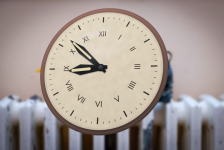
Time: 8h52
